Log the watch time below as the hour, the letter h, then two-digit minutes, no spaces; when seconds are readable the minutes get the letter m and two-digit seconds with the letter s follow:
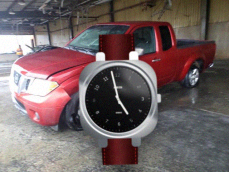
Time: 4h58
